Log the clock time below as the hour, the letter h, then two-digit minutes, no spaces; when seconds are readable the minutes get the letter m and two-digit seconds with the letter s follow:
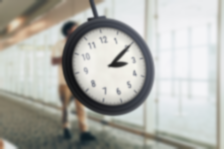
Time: 3h10
